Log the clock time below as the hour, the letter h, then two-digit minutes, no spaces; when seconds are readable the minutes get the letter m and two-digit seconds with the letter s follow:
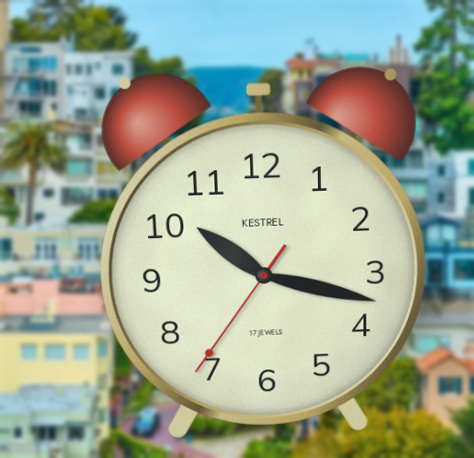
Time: 10h17m36s
